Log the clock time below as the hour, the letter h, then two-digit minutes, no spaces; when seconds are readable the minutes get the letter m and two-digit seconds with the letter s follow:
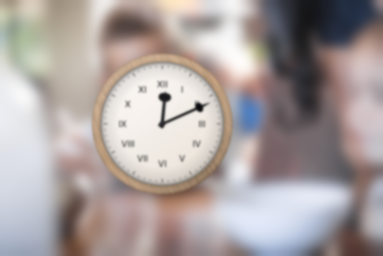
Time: 12h11
